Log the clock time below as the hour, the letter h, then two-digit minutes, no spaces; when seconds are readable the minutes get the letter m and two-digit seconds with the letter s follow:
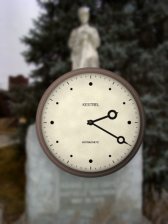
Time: 2h20
